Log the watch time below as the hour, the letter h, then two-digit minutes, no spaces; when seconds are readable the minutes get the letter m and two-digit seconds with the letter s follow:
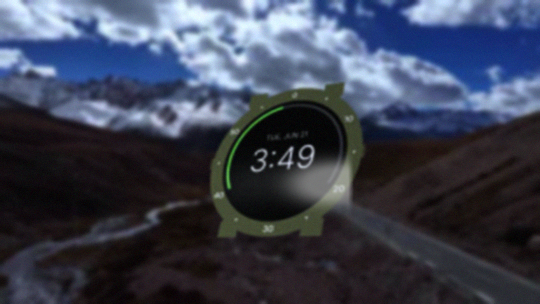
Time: 3h49
